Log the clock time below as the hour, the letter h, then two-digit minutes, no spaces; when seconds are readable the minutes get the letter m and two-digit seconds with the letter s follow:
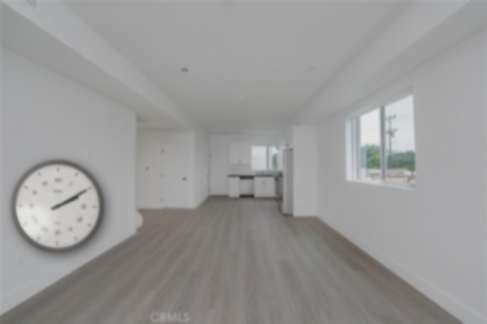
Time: 2h10
